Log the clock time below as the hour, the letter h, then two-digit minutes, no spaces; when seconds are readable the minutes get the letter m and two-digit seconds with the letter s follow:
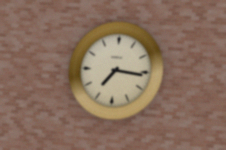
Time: 7h16
